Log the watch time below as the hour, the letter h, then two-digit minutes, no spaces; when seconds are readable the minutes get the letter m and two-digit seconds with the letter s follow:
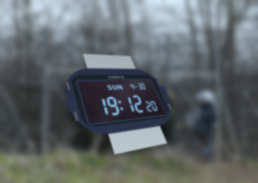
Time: 19h12m20s
